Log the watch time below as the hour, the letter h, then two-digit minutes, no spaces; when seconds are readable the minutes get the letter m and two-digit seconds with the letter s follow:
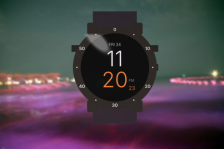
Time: 11h20
